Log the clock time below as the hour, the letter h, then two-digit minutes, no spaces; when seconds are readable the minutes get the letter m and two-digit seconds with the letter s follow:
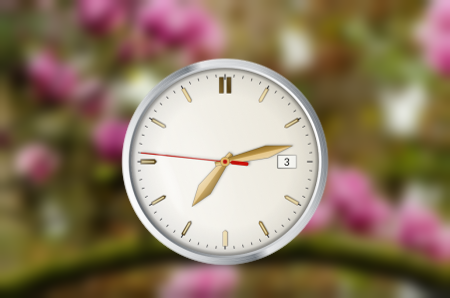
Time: 7h12m46s
